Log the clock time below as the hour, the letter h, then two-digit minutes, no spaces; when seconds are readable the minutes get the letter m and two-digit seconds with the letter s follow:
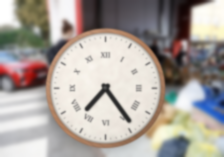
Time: 7h24
